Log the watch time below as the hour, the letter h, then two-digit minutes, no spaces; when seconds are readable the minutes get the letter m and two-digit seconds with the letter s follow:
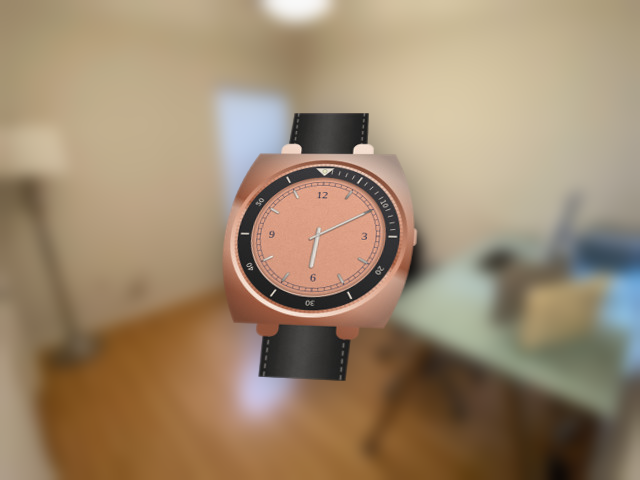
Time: 6h10
